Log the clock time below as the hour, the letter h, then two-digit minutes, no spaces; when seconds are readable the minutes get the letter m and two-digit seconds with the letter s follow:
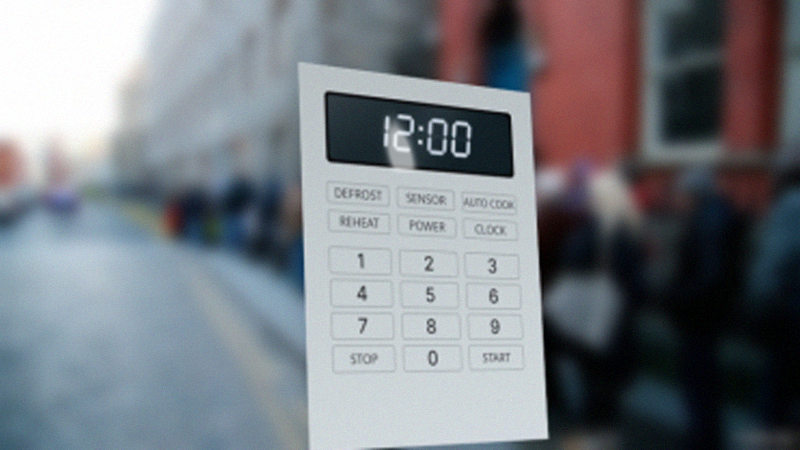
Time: 12h00
